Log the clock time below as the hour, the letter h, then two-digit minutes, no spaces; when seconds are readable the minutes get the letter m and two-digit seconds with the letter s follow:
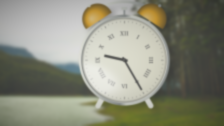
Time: 9h25
